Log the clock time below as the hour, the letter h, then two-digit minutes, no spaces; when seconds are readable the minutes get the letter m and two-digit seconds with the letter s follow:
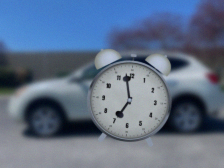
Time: 6h58
